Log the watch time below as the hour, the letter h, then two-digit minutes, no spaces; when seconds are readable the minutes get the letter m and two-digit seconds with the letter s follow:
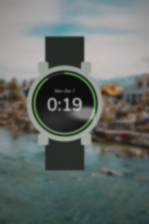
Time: 0h19
